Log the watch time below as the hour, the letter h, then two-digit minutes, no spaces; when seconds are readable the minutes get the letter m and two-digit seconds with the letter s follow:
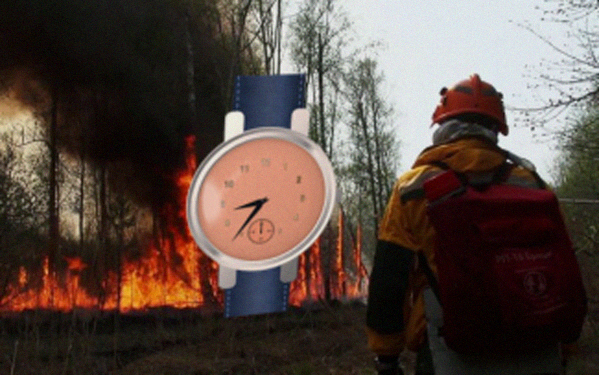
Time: 8h36
